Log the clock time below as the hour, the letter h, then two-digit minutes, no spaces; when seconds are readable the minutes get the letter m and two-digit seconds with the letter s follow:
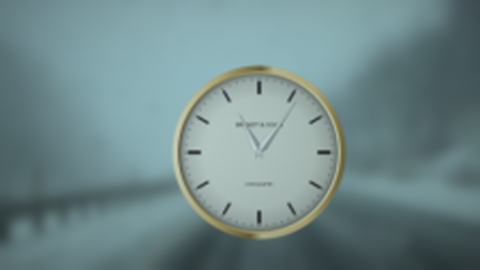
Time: 11h06
